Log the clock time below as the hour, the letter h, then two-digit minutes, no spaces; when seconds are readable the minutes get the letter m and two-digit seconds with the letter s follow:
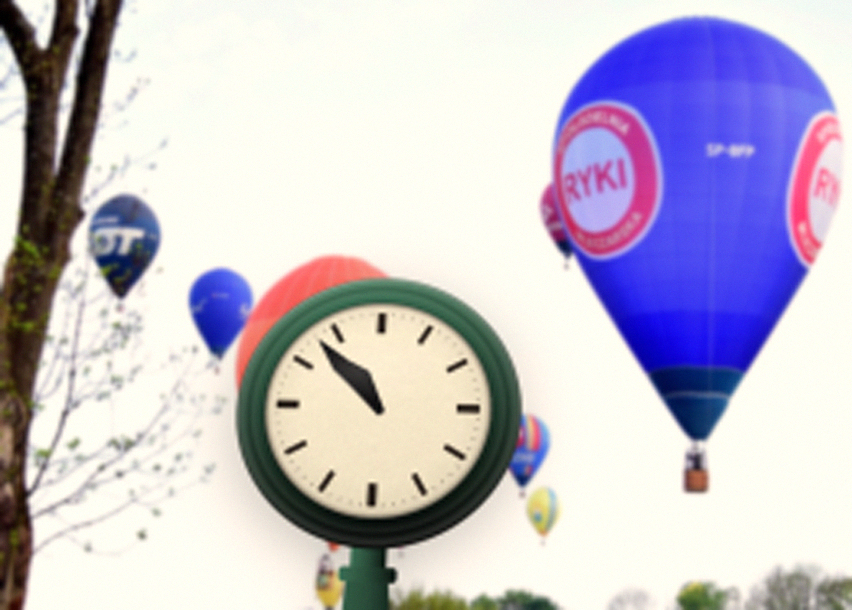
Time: 10h53
